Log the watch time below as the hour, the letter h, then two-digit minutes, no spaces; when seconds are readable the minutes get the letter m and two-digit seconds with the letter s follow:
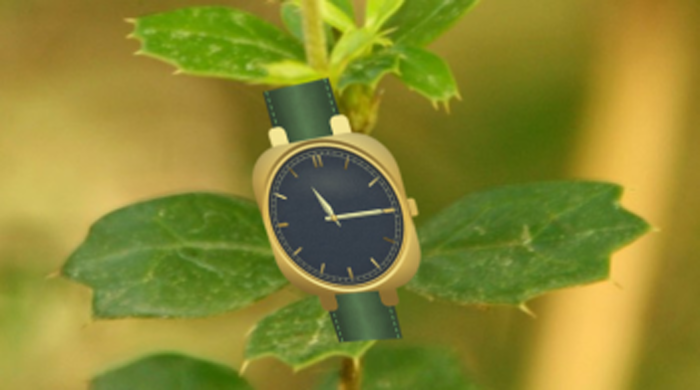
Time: 11h15
